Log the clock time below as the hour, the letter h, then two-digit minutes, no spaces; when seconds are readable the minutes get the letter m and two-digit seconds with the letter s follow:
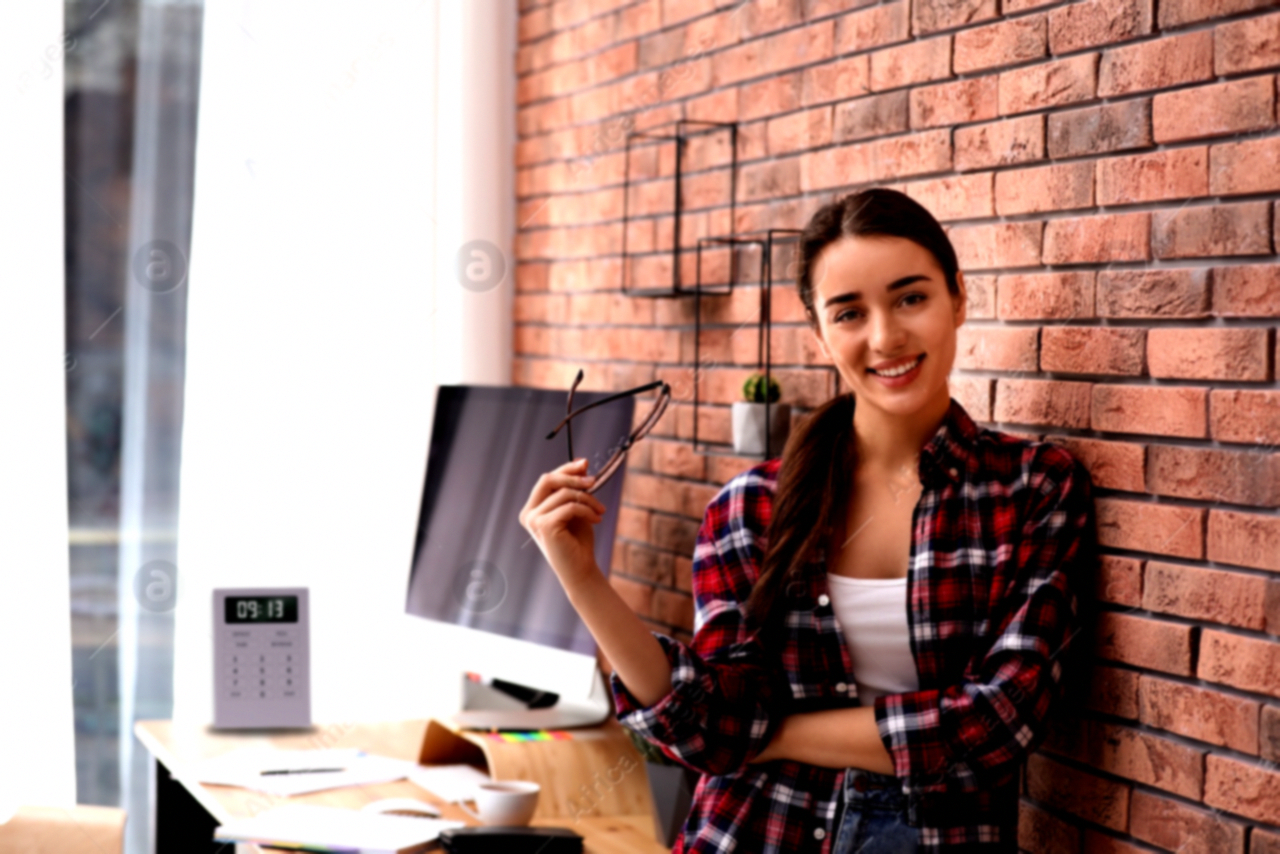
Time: 9h13
